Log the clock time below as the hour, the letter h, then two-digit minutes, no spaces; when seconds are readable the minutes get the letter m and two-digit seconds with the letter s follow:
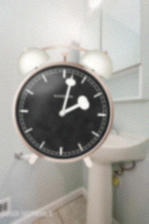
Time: 2h02
